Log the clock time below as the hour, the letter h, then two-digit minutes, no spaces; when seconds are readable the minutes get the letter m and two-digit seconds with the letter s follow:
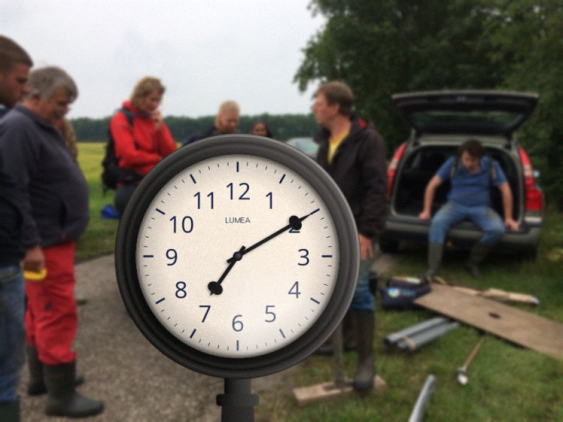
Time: 7h10
